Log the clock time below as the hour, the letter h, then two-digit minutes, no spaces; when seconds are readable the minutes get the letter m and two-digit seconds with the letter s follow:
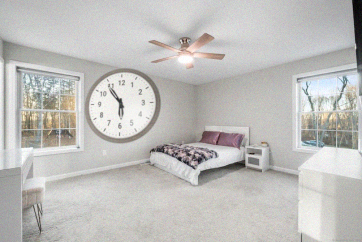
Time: 5h54
